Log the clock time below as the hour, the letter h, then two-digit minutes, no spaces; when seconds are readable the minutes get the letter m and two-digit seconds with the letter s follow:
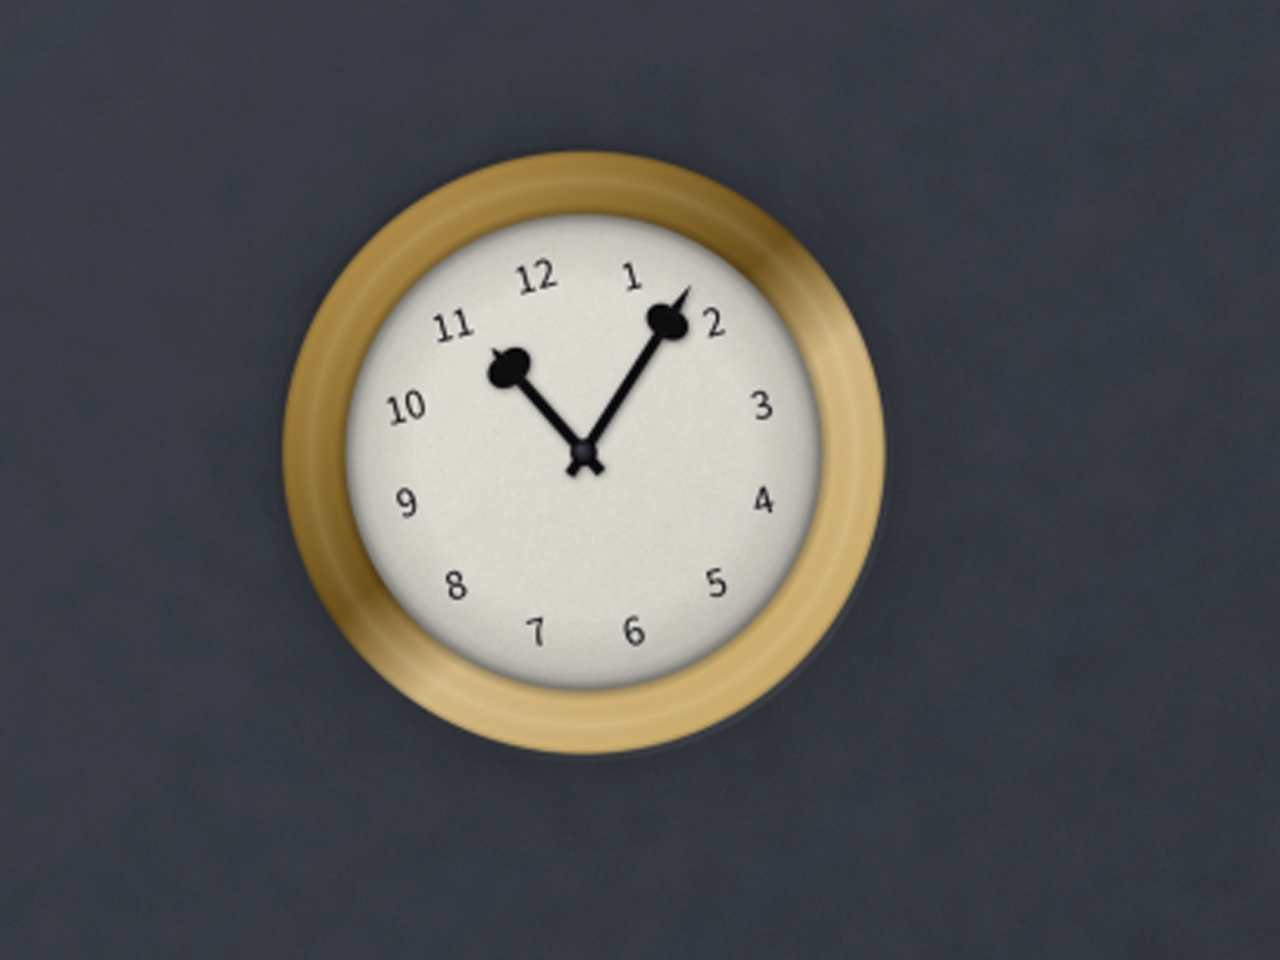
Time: 11h08
